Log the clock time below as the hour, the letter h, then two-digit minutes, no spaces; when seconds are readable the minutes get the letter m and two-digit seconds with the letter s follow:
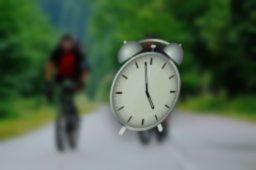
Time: 4h58
